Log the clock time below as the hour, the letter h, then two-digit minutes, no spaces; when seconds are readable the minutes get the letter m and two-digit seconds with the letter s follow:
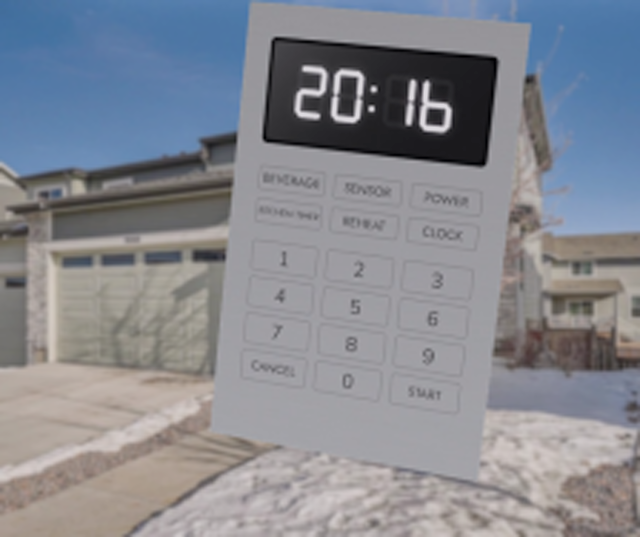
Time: 20h16
